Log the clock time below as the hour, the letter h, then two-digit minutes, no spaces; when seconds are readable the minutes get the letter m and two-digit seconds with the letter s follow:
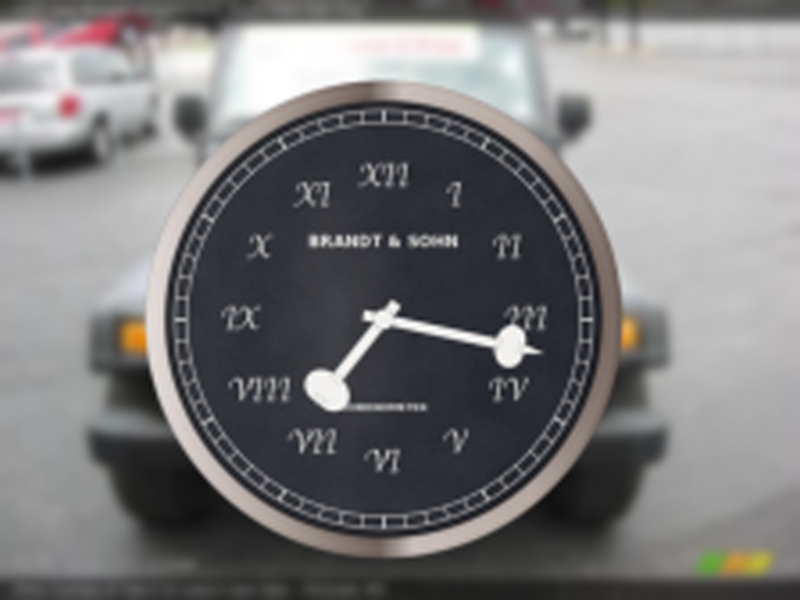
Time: 7h17
